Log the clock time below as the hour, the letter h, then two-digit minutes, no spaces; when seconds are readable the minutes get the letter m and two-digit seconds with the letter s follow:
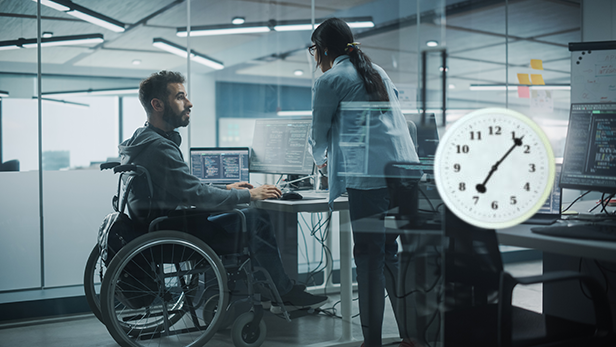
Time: 7h07
